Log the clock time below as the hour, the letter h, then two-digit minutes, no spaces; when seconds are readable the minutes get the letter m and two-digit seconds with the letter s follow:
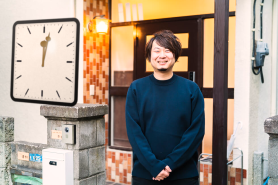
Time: 12h02
